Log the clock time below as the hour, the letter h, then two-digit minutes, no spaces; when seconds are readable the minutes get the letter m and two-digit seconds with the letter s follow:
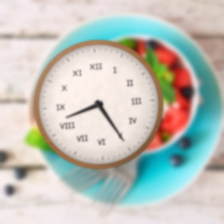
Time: 8h25
